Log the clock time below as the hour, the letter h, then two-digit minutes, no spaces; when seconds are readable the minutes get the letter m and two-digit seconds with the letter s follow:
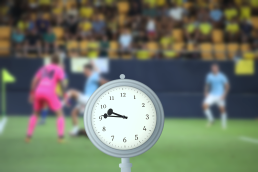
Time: 9h46
